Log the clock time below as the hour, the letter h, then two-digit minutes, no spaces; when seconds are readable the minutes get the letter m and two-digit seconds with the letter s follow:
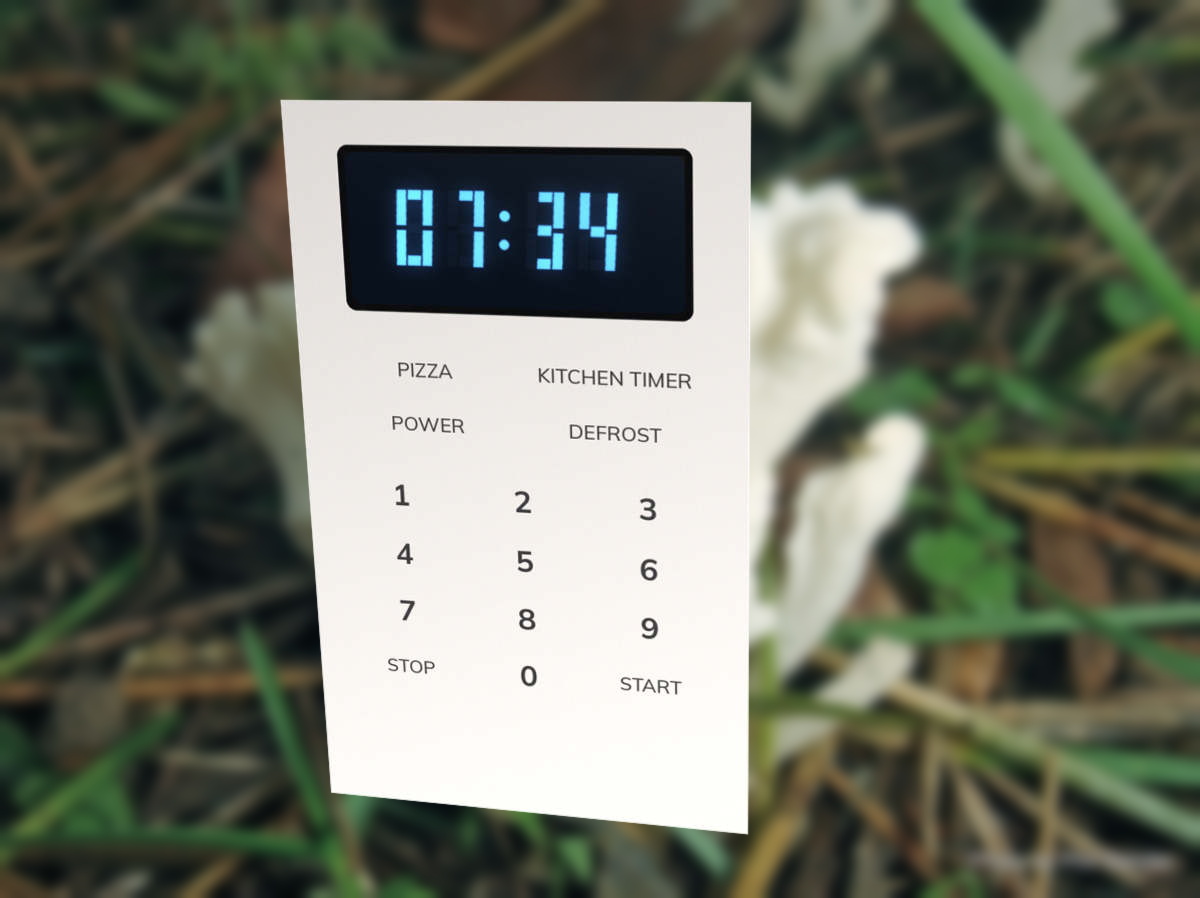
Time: 7h34
